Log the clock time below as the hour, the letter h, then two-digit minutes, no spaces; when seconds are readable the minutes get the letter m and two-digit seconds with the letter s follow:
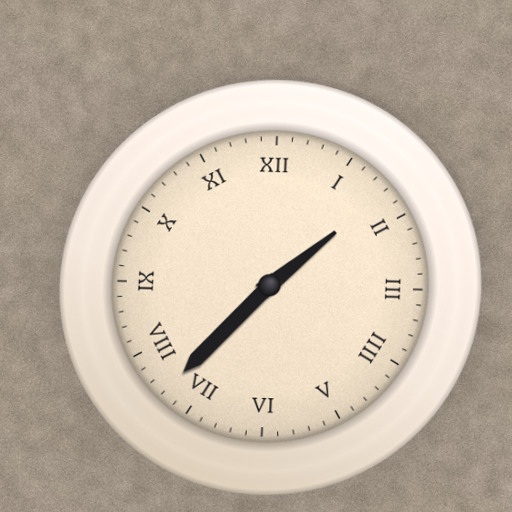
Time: 1h37
